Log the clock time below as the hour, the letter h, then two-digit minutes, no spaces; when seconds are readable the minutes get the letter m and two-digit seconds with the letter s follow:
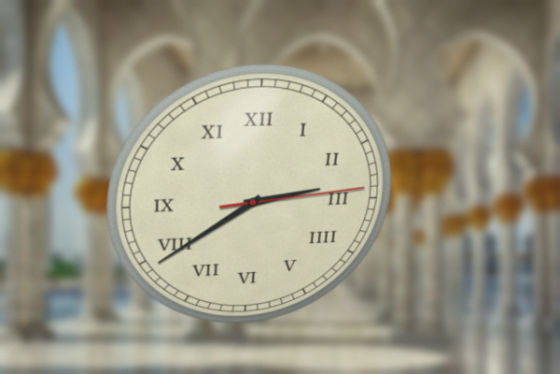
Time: 2h39m14s
